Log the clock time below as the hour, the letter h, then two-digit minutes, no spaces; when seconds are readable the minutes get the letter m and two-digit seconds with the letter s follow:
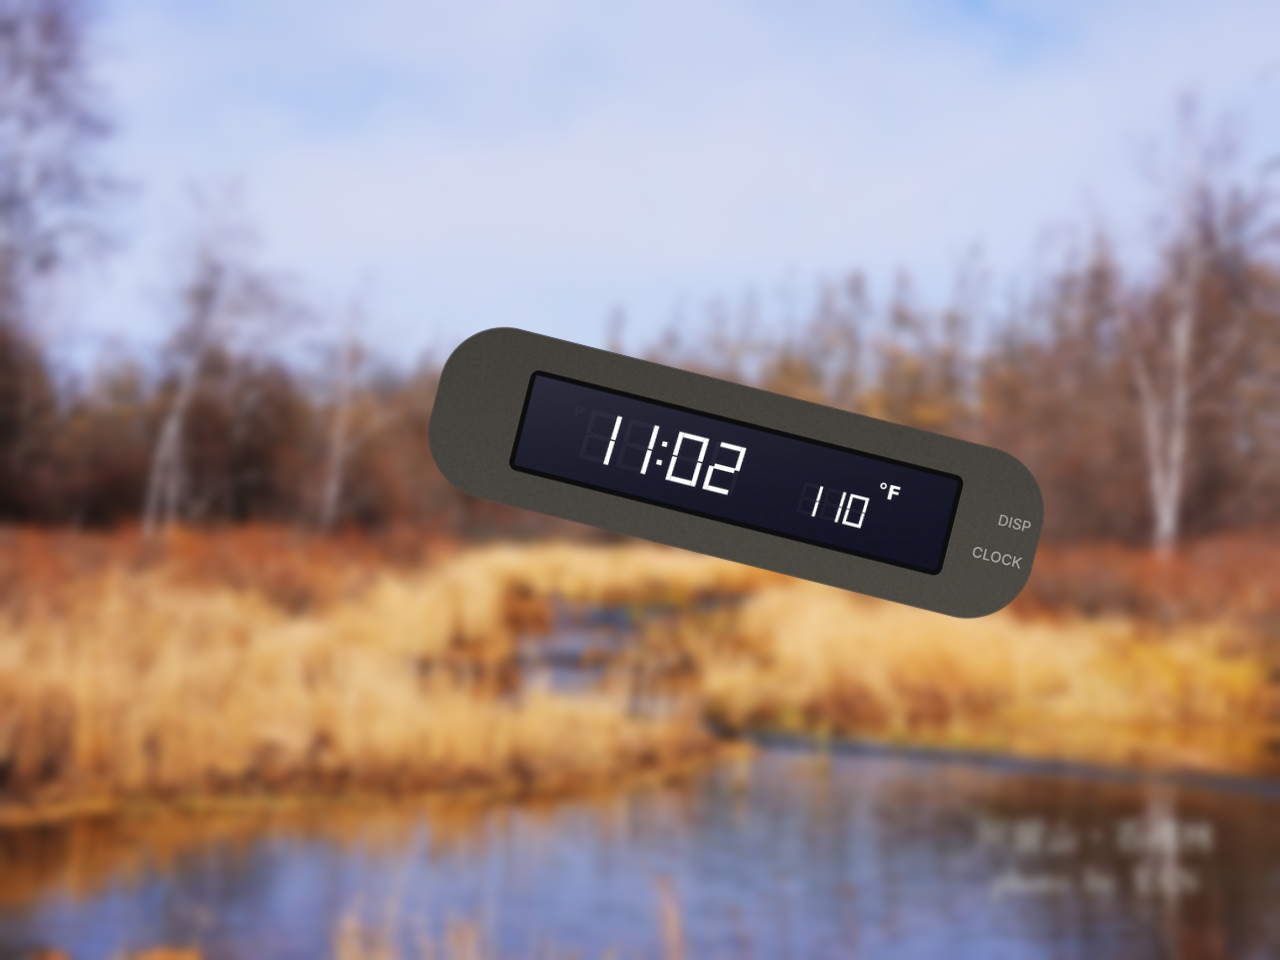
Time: 11h02
